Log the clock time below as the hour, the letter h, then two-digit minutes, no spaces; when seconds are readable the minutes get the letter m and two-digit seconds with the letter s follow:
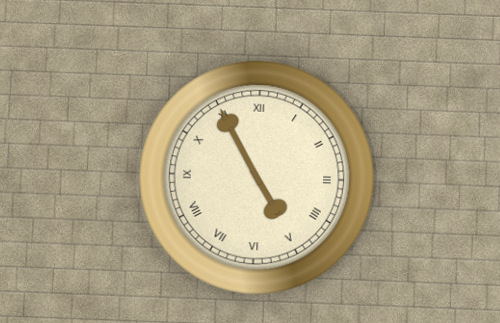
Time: 4h55
